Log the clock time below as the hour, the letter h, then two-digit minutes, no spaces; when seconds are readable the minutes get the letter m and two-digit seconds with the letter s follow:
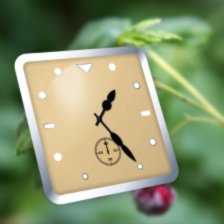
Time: 1h25
